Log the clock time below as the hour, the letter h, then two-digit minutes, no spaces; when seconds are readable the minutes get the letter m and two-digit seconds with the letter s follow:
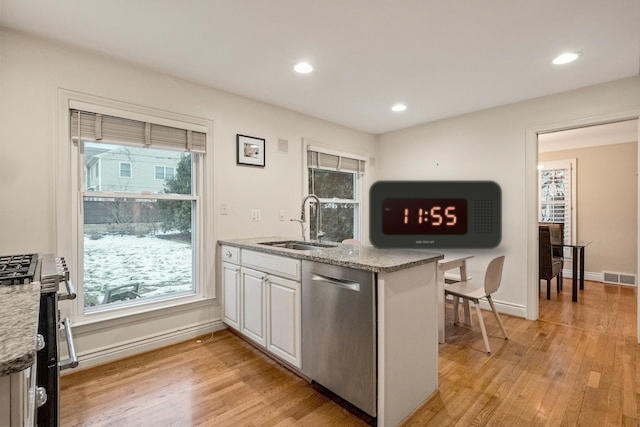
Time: 11h55
